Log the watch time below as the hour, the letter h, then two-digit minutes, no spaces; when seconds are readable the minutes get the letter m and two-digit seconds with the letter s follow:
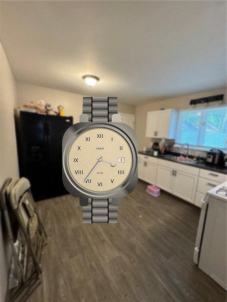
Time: 3h36
